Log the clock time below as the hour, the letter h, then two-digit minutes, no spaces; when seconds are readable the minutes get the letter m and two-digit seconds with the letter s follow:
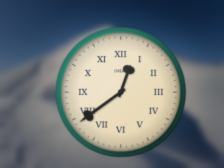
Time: 12h39
